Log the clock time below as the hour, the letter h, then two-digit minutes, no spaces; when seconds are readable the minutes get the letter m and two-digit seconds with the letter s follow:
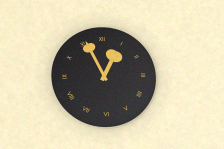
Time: 12h56
